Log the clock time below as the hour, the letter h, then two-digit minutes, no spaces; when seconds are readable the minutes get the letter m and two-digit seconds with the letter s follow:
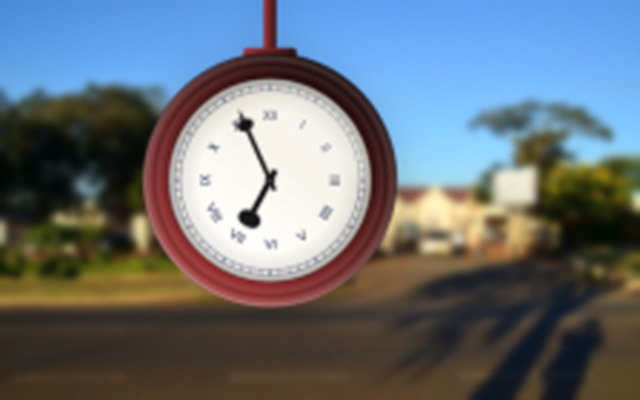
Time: 6h56
